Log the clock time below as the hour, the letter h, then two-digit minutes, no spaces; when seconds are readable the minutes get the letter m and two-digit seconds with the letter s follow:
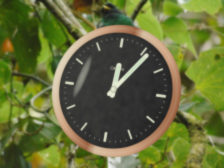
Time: 12h06
